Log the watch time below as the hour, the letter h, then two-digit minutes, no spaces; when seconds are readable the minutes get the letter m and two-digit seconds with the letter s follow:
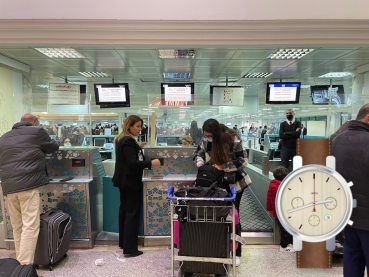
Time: 2h42
